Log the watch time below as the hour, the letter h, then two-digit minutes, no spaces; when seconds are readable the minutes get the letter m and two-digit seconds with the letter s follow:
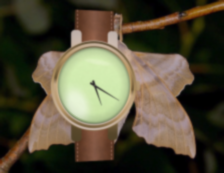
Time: 5h20
